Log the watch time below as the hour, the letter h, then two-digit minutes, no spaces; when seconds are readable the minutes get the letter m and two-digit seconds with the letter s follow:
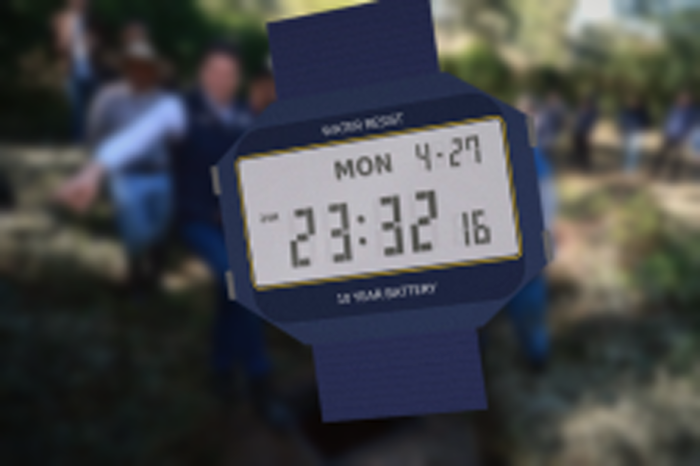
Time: 23h32m16s
